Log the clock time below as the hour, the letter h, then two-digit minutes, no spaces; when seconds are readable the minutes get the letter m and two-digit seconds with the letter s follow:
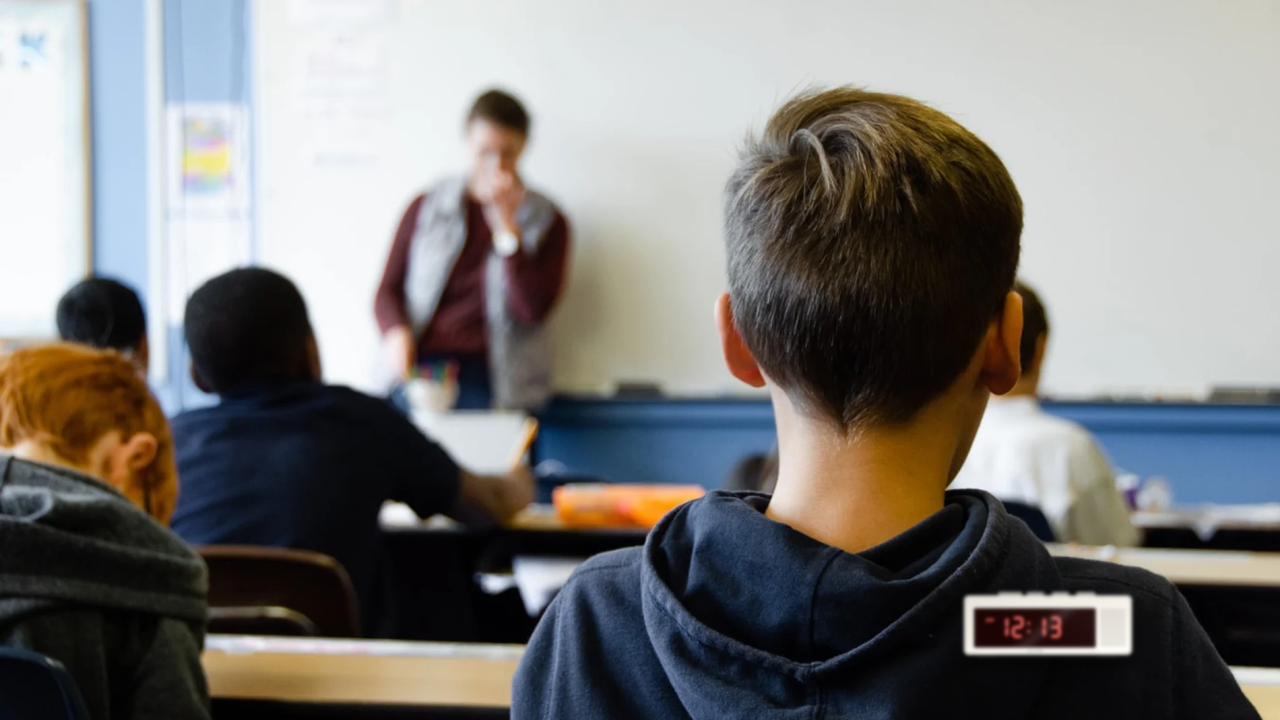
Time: 12h13
